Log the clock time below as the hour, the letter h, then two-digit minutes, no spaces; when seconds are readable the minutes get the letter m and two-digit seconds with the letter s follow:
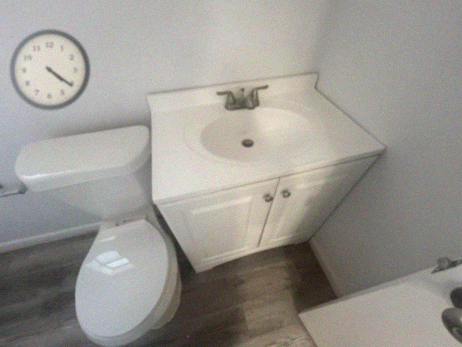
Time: 4h21
